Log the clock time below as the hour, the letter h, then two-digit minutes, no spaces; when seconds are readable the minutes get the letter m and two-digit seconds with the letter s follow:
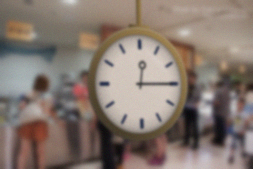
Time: 12h15
